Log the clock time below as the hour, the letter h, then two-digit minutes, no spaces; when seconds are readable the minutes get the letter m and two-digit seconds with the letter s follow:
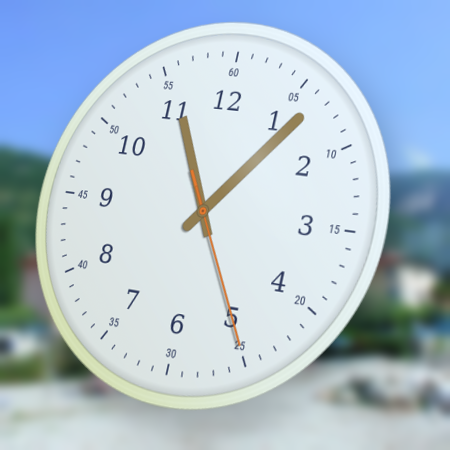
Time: 11h06m25s
